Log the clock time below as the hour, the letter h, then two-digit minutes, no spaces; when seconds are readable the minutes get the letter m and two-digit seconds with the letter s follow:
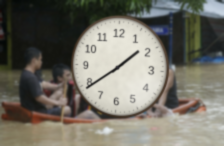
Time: 1h39
